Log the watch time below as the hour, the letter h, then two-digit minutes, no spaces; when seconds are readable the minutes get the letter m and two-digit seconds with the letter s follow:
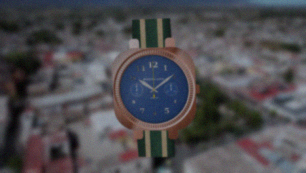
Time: 10h09
